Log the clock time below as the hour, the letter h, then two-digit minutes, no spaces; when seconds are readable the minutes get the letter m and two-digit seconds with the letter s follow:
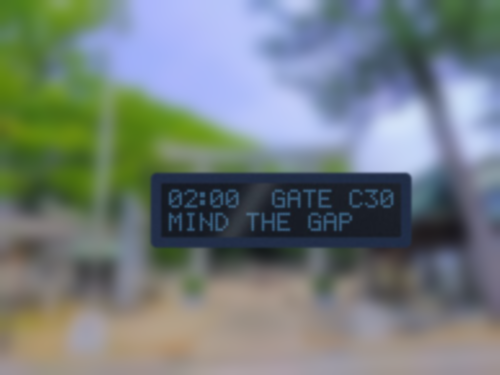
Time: 2h00
